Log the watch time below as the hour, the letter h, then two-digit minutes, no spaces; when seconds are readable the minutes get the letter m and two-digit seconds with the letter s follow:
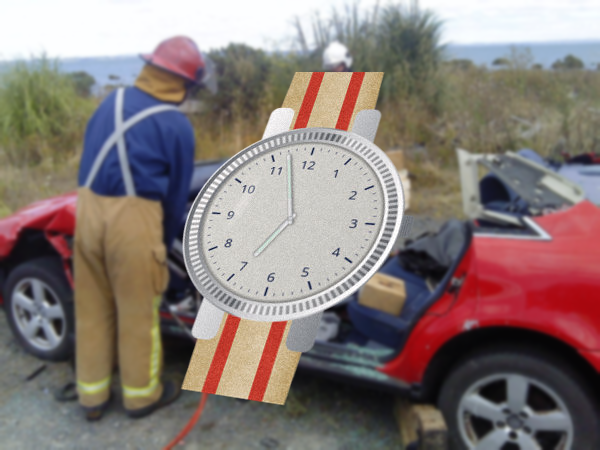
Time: 6h57
